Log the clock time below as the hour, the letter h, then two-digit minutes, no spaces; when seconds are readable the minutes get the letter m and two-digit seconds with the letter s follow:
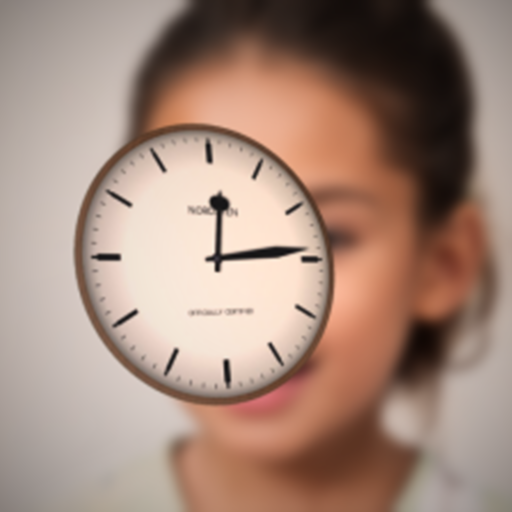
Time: 12h14
